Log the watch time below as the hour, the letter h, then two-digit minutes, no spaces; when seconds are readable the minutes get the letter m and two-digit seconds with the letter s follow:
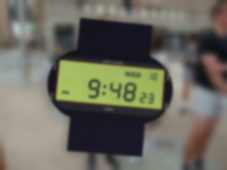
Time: 9h48
